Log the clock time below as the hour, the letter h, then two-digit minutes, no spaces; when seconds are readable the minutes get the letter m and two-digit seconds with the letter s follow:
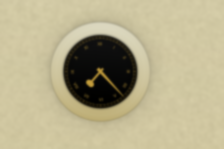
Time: 7h23
